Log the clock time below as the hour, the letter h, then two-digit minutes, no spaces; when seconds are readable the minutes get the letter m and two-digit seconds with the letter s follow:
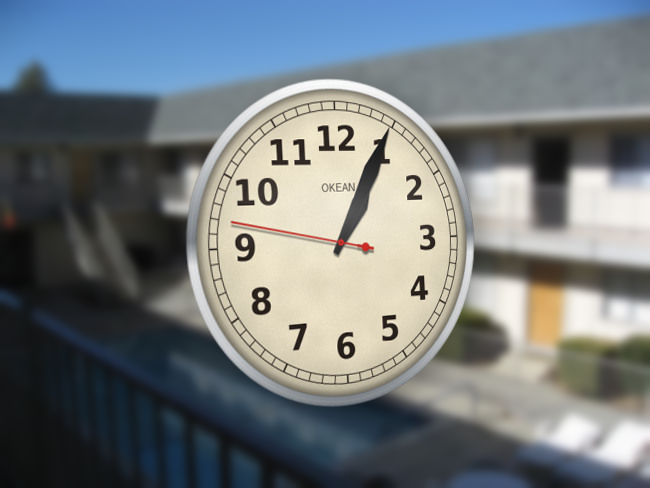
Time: 1h04m47s
